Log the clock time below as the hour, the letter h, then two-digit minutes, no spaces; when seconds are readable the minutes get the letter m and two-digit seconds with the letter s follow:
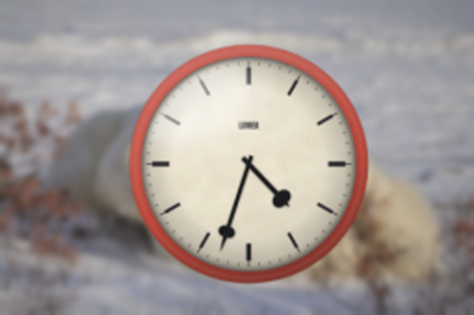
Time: 4h33
